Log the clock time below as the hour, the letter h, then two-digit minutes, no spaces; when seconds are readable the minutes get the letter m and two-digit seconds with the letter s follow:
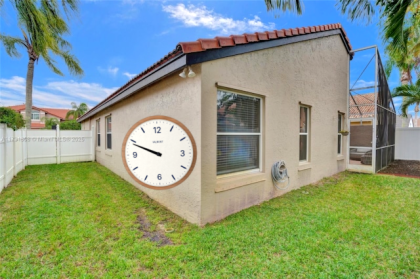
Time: 9h49
